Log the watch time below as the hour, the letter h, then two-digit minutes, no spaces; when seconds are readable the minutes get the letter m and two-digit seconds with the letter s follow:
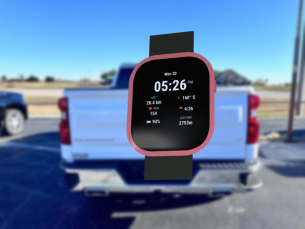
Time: 5h26
